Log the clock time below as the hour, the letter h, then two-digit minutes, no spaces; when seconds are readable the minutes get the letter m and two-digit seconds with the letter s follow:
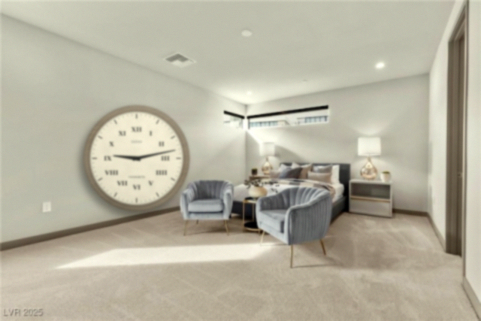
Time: 9h13
